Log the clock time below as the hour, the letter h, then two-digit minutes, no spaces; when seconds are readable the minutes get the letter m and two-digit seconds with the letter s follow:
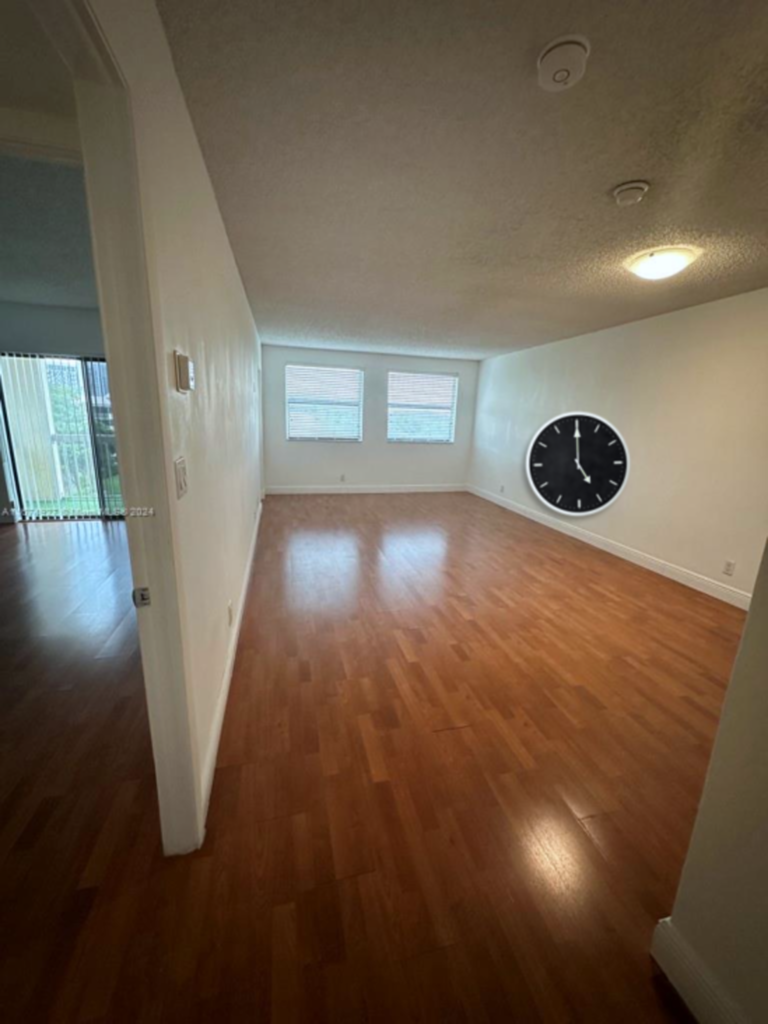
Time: 5h00
